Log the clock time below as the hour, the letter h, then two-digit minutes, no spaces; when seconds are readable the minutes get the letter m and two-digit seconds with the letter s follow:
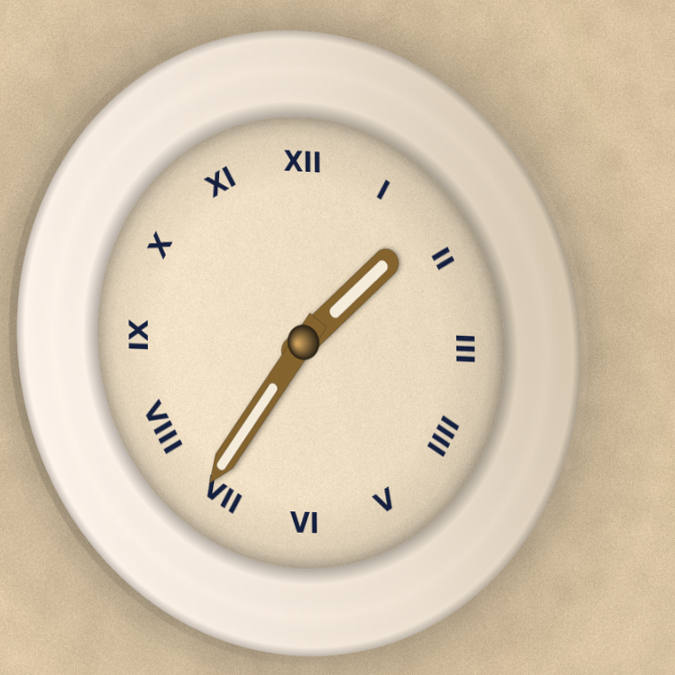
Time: 1h36
